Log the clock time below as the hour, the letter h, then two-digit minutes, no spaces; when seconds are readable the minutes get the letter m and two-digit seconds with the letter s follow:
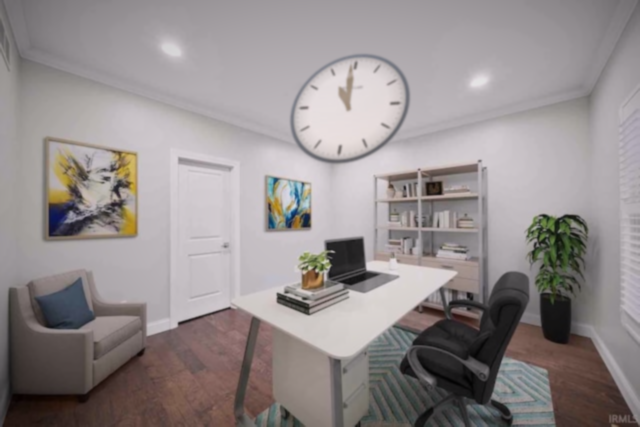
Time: 10h59
